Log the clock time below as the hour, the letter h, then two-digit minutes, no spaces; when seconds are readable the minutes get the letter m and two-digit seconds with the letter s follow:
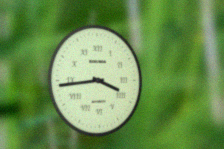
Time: 3h44
